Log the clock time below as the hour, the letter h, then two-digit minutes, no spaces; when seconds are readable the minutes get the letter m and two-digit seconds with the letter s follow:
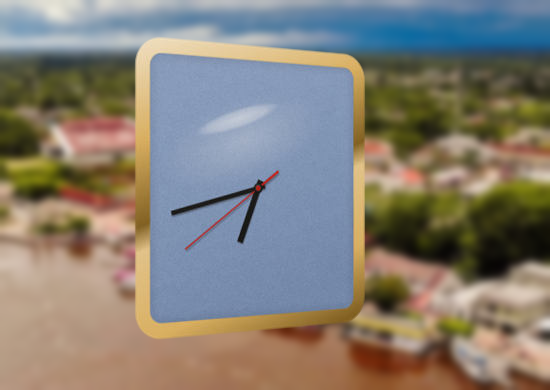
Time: 6h42m39s
